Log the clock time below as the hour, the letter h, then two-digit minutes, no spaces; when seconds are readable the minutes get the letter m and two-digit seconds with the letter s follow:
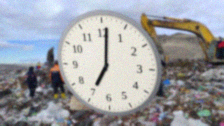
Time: 7h01
